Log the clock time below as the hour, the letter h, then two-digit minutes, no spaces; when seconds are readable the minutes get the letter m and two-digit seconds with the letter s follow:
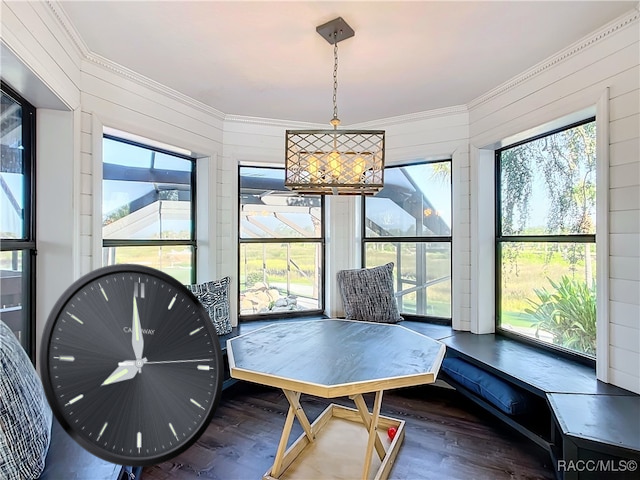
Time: 7h59m14s
